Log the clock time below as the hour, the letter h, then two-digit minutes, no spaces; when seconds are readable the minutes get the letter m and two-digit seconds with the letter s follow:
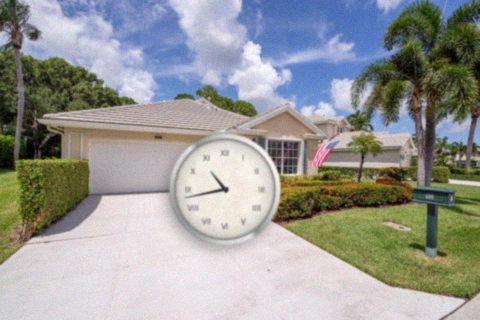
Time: 10h43
